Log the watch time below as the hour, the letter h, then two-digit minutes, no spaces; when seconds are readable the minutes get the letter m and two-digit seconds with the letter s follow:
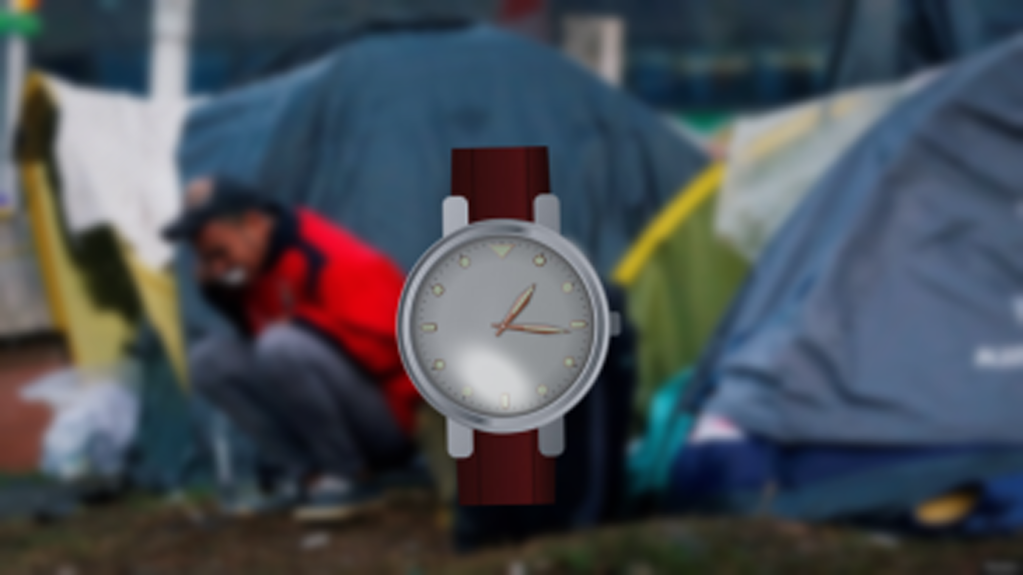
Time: 1h16
